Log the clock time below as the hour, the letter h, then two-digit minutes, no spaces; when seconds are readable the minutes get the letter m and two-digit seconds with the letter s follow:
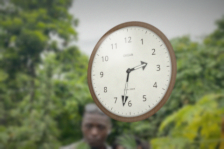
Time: 2h32
